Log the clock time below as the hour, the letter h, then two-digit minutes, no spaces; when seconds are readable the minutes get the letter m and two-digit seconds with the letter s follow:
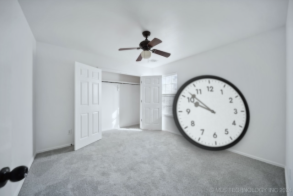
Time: 9h52
